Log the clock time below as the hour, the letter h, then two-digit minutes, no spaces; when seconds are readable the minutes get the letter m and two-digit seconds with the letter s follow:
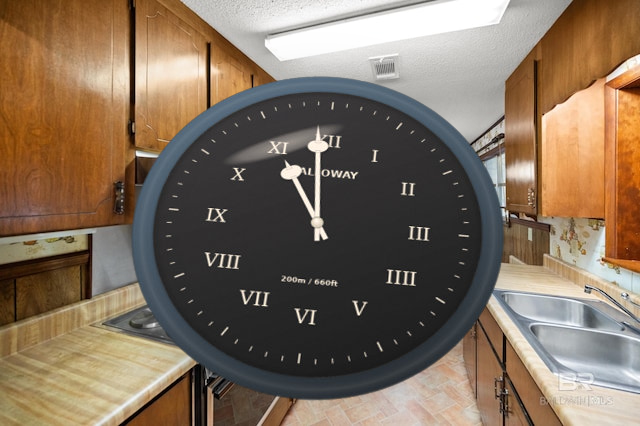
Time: 10h59
